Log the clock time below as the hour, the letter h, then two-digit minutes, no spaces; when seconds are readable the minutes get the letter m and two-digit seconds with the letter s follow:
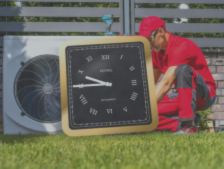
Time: 9h45
